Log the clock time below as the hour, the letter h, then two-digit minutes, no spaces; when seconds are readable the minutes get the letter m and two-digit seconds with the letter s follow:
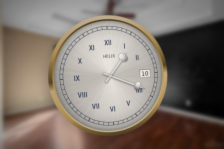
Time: 1h19
